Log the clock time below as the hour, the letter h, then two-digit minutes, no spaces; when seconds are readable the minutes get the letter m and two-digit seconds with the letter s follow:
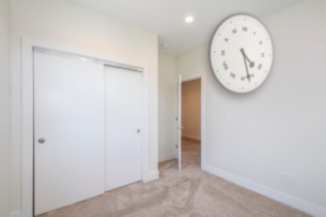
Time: 4h27
